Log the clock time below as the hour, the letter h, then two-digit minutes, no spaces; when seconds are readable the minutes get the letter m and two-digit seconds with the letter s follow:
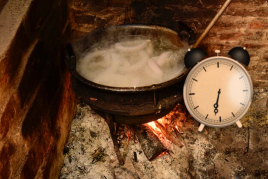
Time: 6h32
